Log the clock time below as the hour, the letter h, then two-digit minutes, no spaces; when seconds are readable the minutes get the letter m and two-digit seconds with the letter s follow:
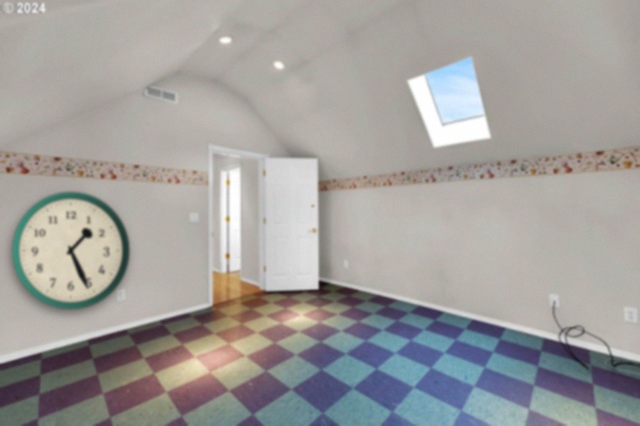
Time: 1h26
